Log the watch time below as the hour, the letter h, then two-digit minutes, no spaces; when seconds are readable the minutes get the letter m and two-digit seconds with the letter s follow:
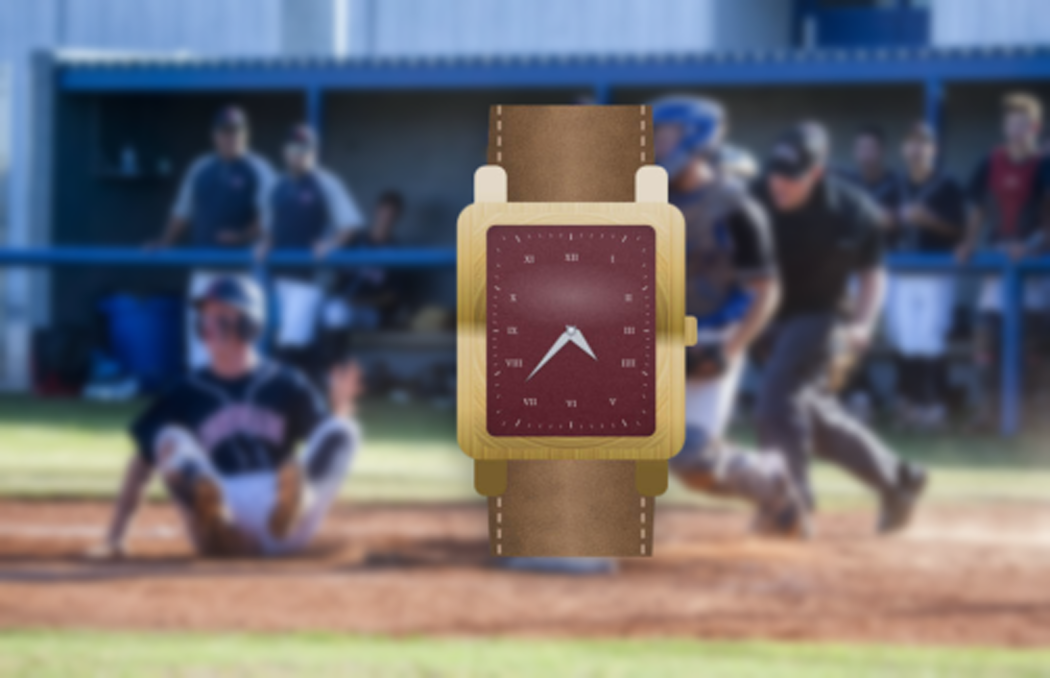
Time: 4h37
